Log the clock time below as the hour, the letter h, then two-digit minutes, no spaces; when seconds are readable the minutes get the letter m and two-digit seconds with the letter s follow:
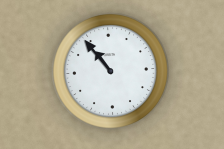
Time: 10h54
